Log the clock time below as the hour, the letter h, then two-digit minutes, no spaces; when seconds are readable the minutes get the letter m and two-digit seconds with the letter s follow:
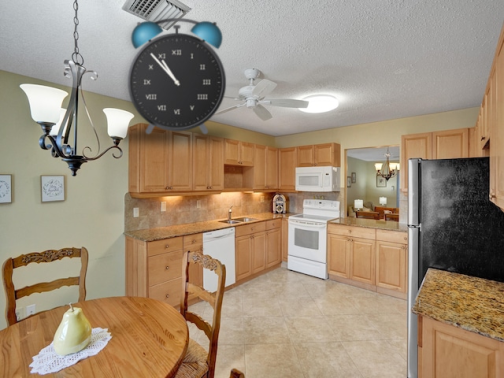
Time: 10h53
